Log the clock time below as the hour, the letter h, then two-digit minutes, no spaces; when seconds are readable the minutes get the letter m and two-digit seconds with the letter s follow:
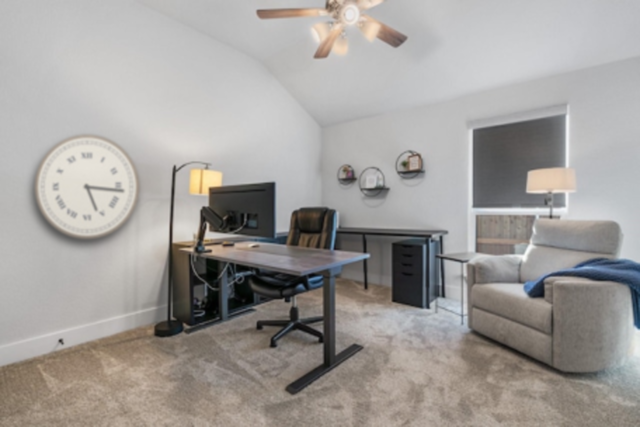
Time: 5h16
